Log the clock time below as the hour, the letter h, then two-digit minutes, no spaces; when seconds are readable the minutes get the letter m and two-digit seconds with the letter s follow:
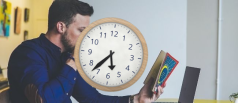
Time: 5h37
